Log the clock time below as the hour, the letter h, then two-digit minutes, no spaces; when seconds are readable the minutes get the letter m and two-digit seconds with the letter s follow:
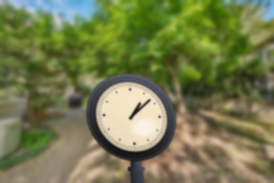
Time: 1h08
